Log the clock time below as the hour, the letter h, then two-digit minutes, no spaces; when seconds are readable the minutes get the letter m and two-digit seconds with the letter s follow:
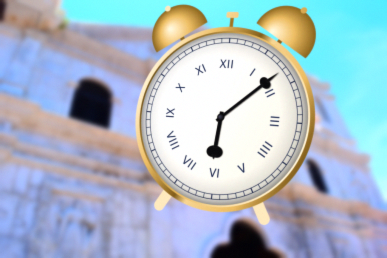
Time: 6h08
